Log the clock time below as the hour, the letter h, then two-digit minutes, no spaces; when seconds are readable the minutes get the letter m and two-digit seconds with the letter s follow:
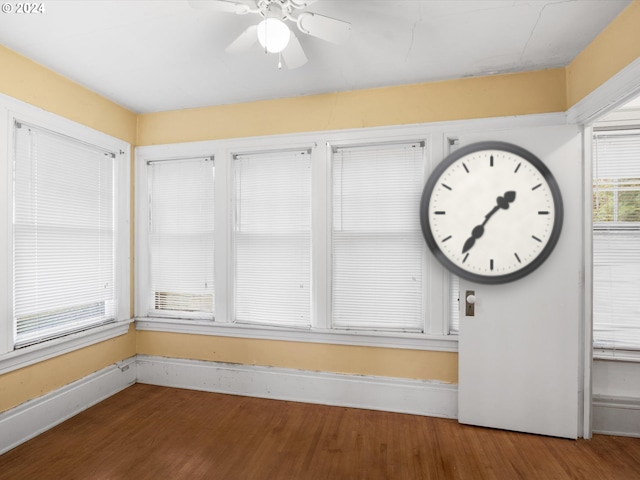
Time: 1h36
